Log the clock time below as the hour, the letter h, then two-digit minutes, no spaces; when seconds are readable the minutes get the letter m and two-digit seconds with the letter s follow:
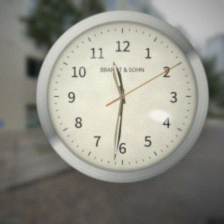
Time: 11h31m10s
